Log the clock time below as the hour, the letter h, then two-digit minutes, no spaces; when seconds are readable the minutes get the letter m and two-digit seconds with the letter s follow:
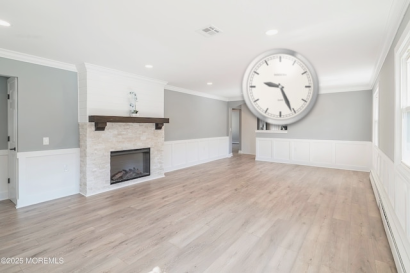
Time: 9h26
